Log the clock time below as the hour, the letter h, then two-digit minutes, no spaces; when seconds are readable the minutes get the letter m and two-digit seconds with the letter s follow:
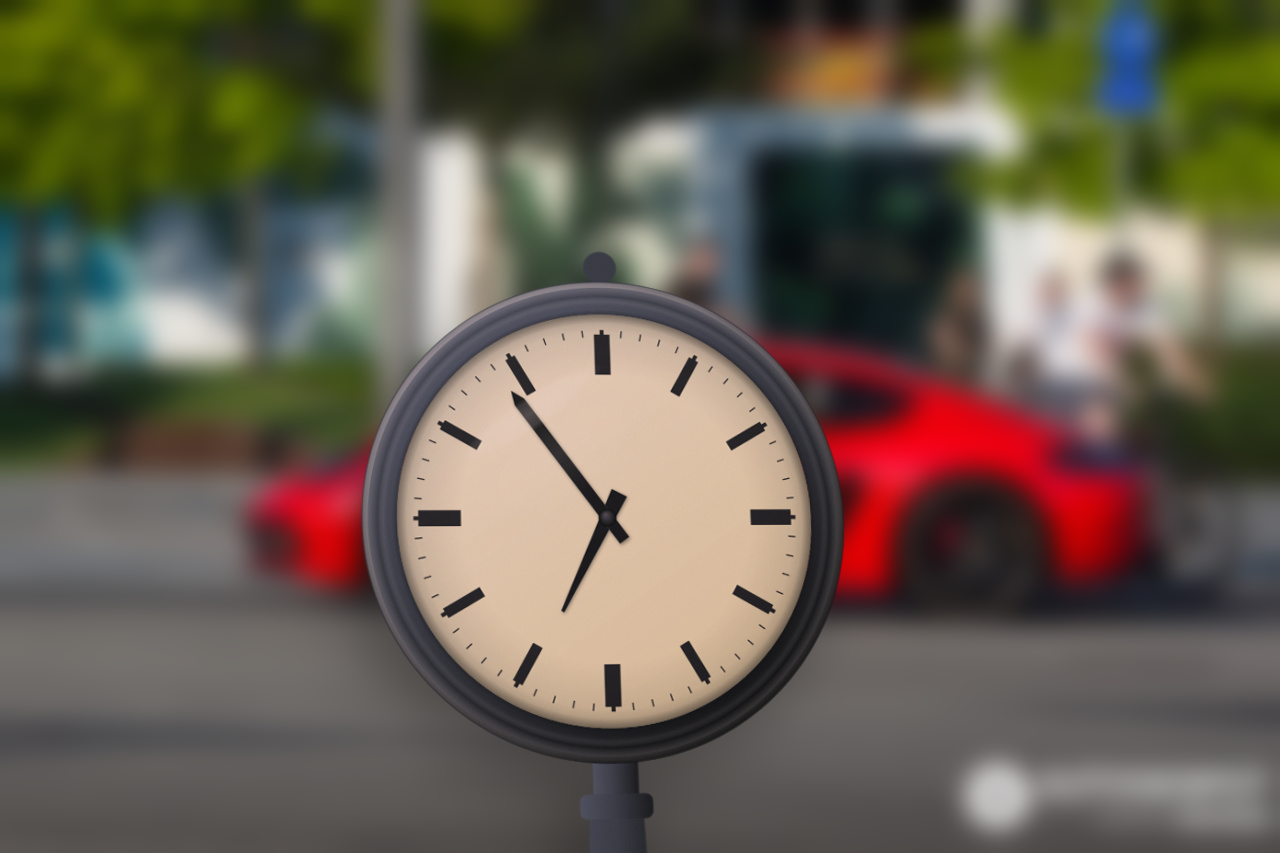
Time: 6h54
